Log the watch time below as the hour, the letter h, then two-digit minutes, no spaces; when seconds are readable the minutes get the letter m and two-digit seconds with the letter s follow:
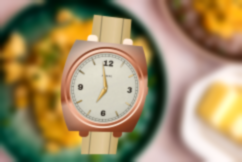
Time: 6h58
